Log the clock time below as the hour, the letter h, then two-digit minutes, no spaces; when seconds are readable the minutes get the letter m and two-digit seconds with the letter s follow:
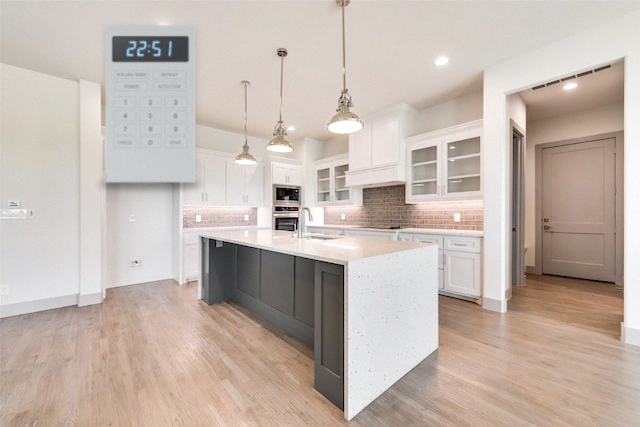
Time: 22h51
